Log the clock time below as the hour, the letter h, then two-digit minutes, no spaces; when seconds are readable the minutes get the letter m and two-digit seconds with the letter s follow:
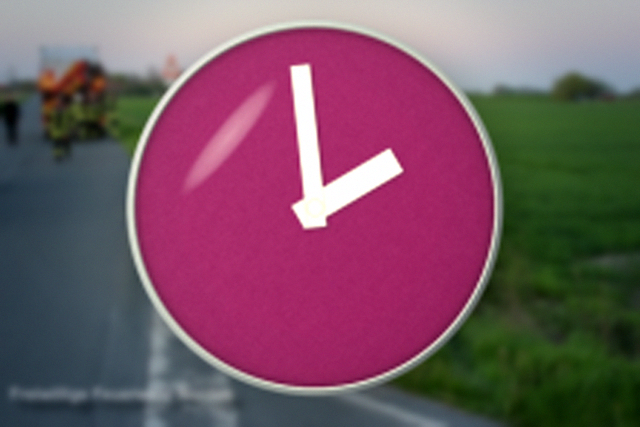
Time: 1h59
